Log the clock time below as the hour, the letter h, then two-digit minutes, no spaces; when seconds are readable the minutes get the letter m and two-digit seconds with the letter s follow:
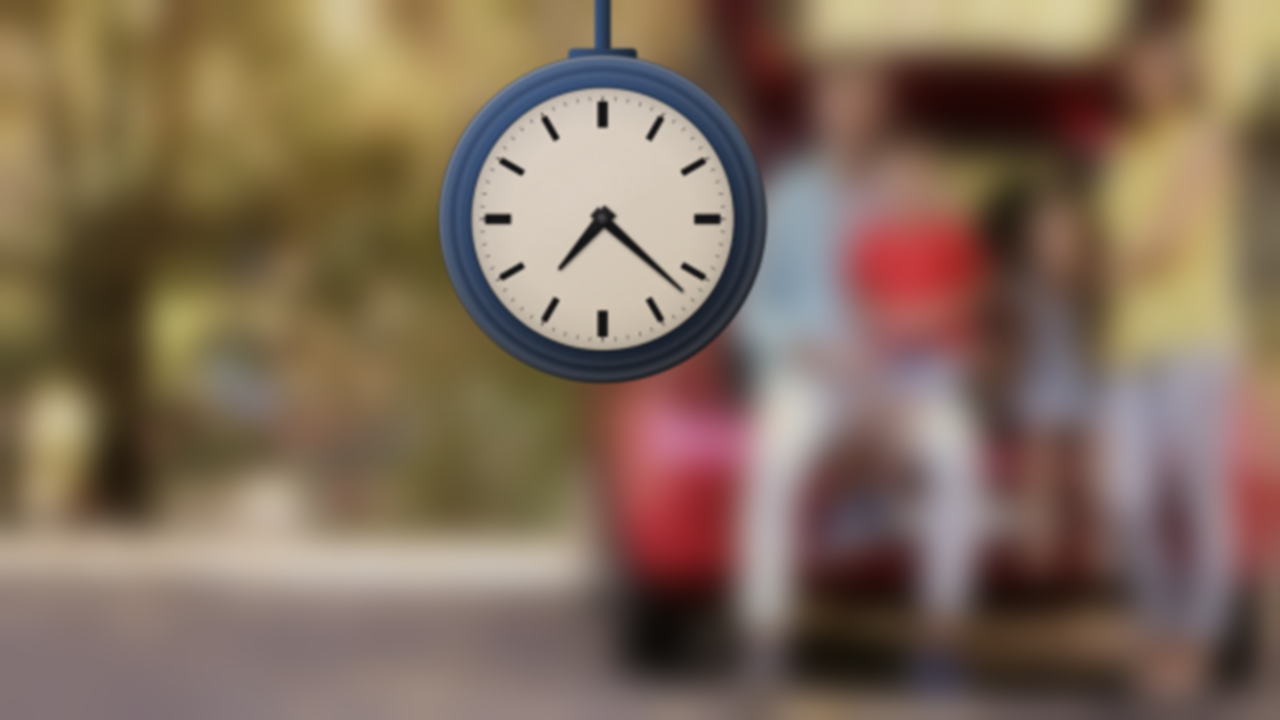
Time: 7h22
